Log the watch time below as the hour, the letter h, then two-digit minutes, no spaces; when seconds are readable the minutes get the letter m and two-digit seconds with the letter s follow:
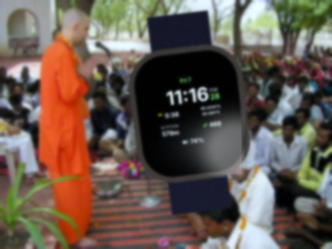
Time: 11h16
